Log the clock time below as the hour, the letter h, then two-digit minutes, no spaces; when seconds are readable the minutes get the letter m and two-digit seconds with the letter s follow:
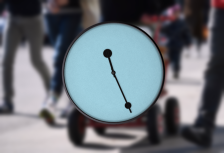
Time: 11h26
